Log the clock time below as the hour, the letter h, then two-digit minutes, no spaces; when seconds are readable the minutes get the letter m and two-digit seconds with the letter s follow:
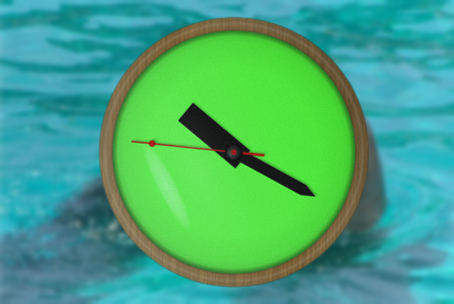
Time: 10h19m46s
